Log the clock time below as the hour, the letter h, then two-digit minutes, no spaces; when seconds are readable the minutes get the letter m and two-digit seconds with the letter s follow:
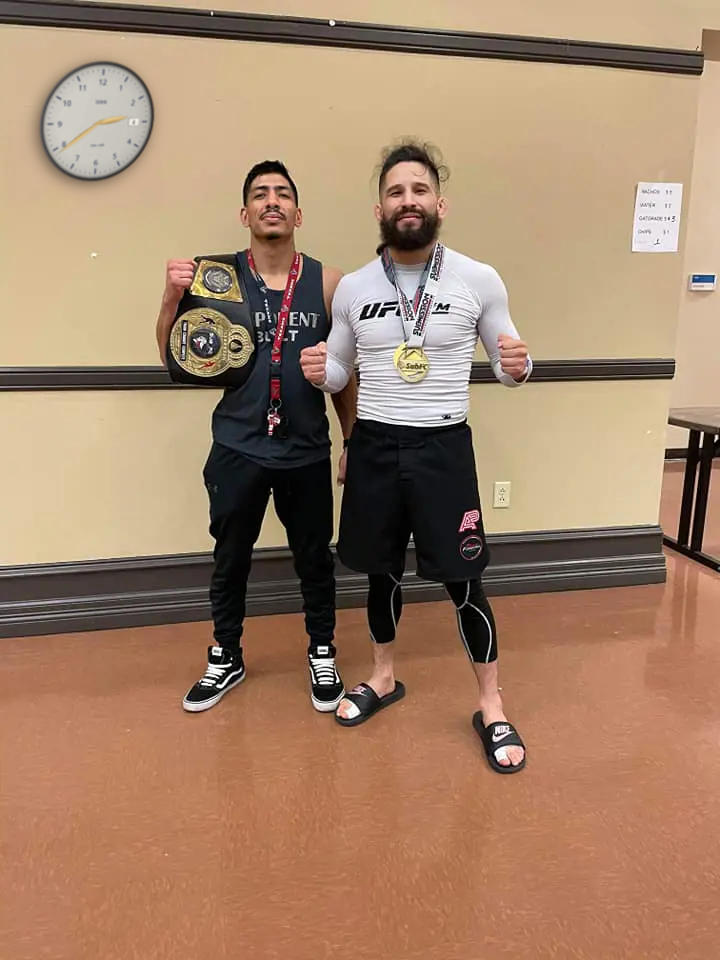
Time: 2h39
